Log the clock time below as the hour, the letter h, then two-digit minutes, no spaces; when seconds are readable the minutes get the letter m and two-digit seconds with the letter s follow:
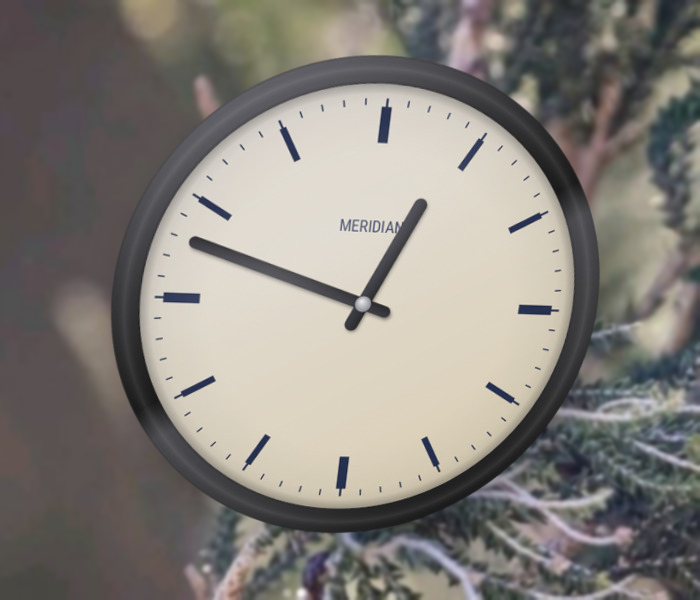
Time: 12h48
